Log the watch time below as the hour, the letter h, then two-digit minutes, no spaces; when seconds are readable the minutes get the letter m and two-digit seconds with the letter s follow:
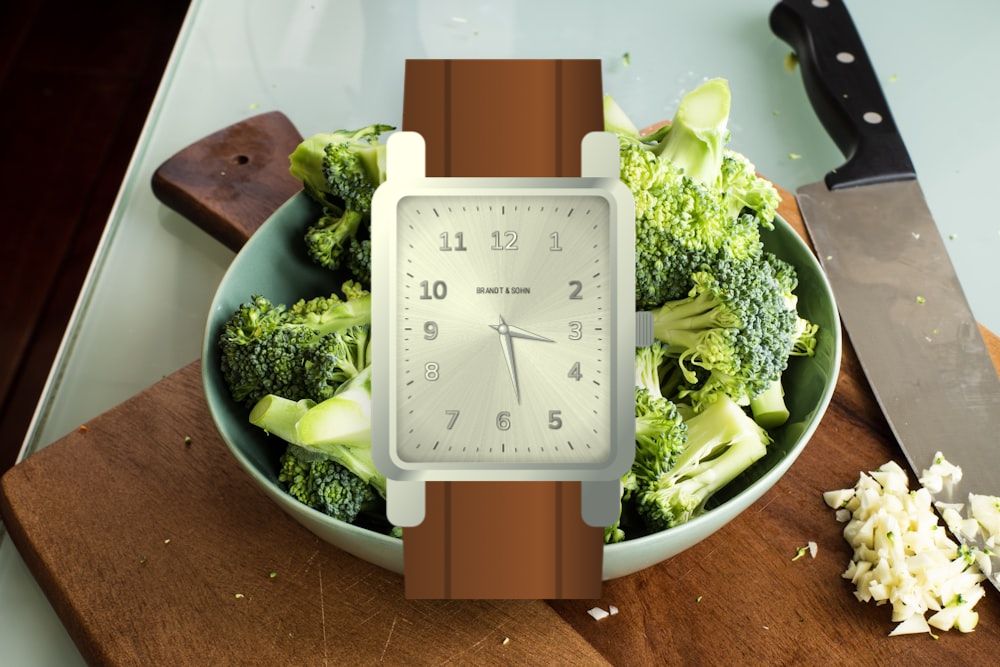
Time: 3h28
